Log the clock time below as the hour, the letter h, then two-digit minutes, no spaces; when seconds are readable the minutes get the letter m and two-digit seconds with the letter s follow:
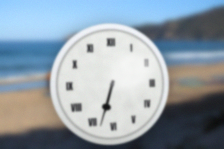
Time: 6h33
